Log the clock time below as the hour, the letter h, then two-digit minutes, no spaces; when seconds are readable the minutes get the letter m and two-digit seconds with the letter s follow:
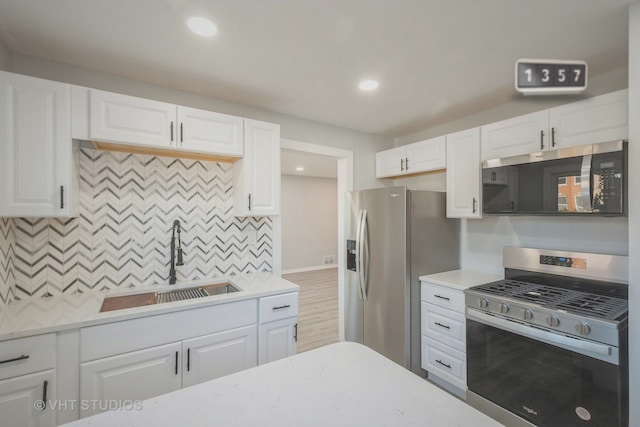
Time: 13h57
